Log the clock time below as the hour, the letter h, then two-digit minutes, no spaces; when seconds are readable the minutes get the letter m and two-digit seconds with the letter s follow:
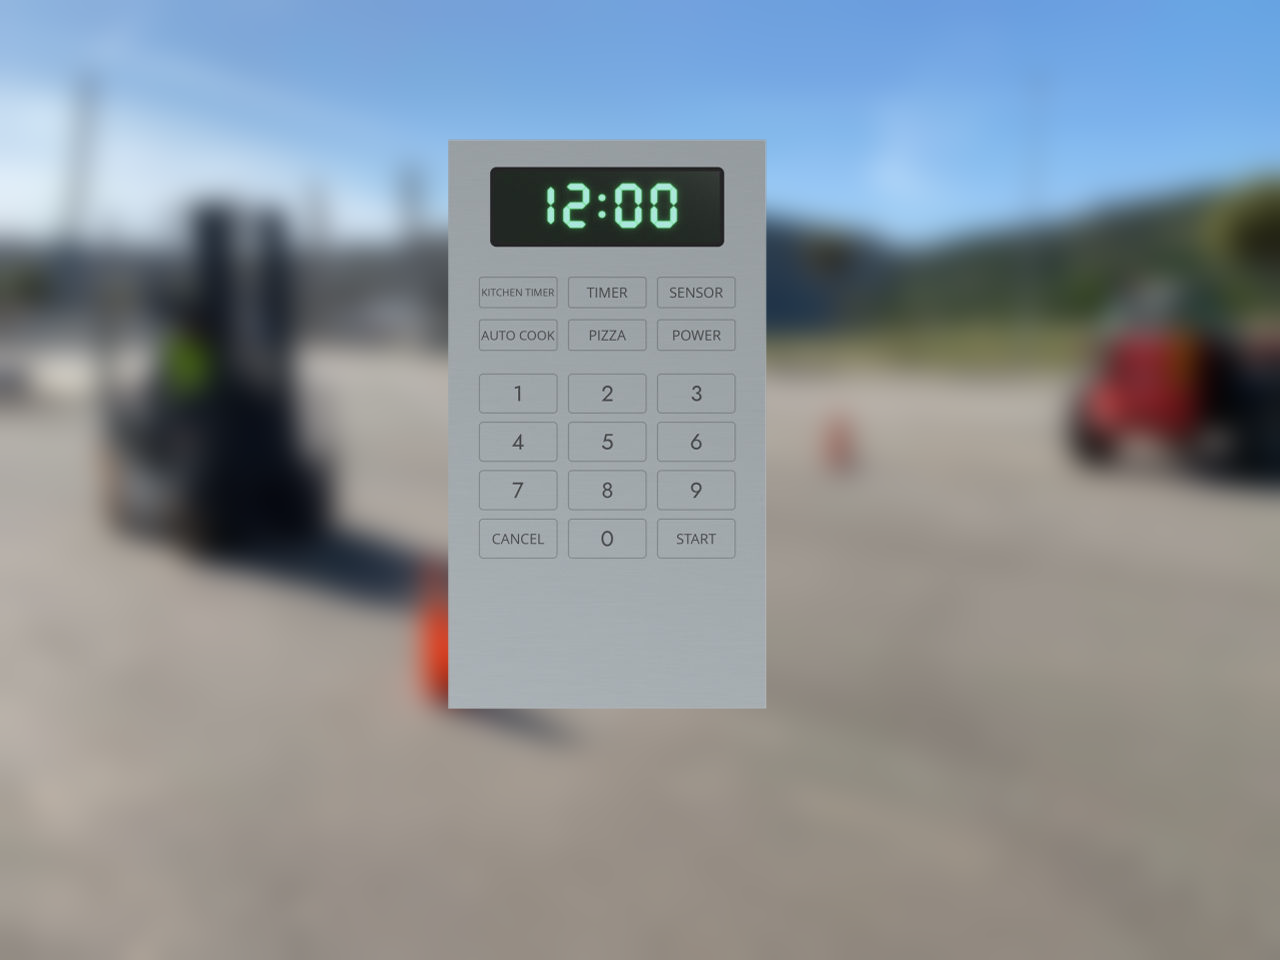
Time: 12h00
